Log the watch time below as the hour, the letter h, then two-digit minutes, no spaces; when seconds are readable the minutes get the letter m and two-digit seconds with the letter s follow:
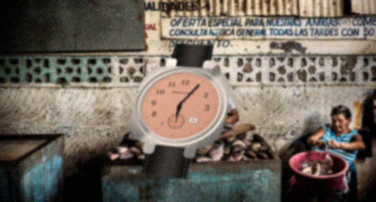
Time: 6h05
